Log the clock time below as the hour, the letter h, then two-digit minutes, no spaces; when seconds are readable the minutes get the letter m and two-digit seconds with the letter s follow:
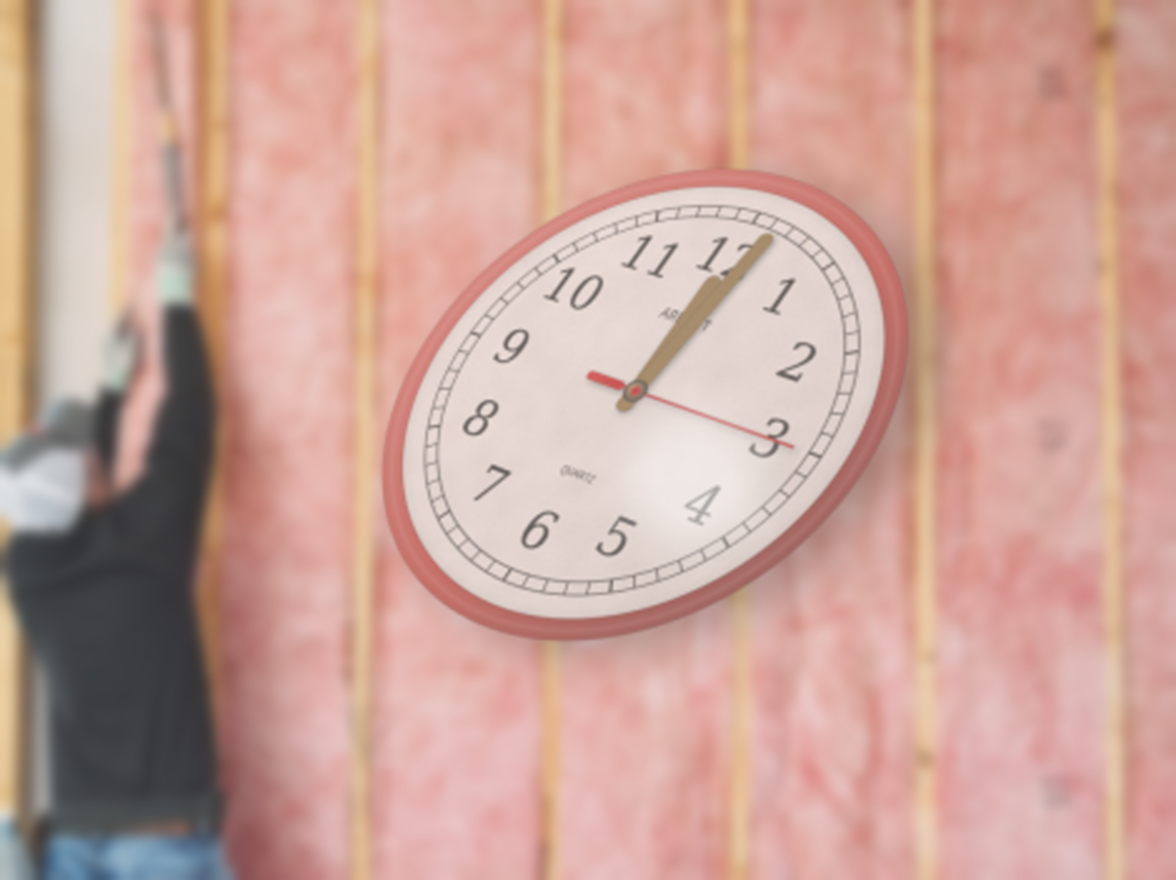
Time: 12h01m15s
